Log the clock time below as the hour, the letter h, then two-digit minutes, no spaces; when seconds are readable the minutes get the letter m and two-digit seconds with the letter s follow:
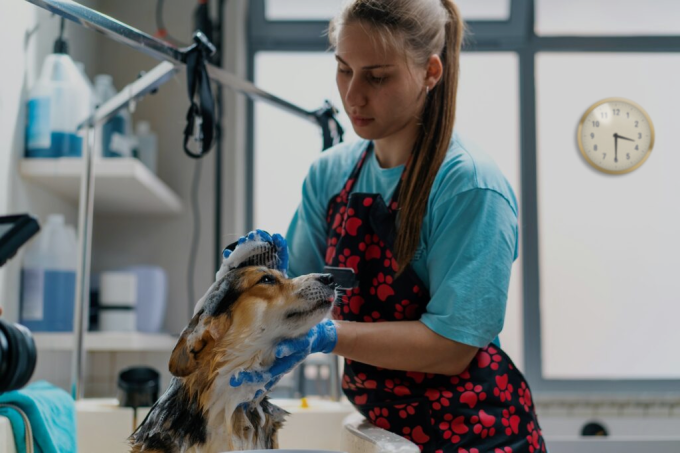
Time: 3h30
